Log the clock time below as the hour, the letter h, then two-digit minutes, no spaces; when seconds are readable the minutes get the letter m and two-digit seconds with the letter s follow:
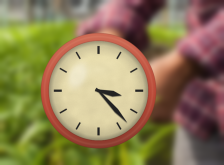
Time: 3h23
